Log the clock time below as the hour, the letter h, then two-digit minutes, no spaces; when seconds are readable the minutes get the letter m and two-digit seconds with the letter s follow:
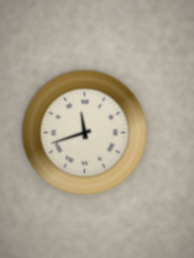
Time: 11h42
